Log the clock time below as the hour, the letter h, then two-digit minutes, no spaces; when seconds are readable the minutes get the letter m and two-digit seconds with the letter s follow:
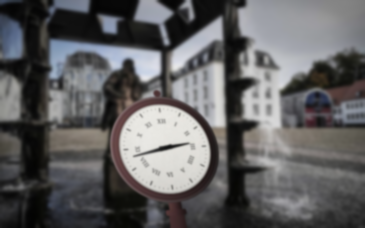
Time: 2h43
